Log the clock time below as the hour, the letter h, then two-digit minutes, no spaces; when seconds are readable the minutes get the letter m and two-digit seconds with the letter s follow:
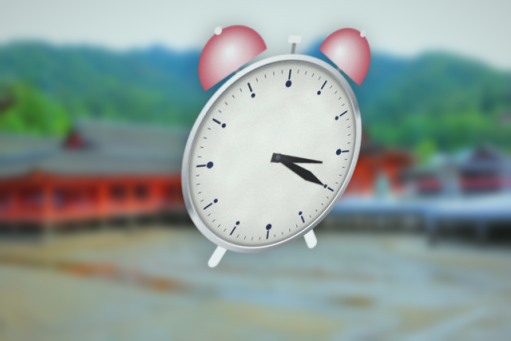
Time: 3h20
